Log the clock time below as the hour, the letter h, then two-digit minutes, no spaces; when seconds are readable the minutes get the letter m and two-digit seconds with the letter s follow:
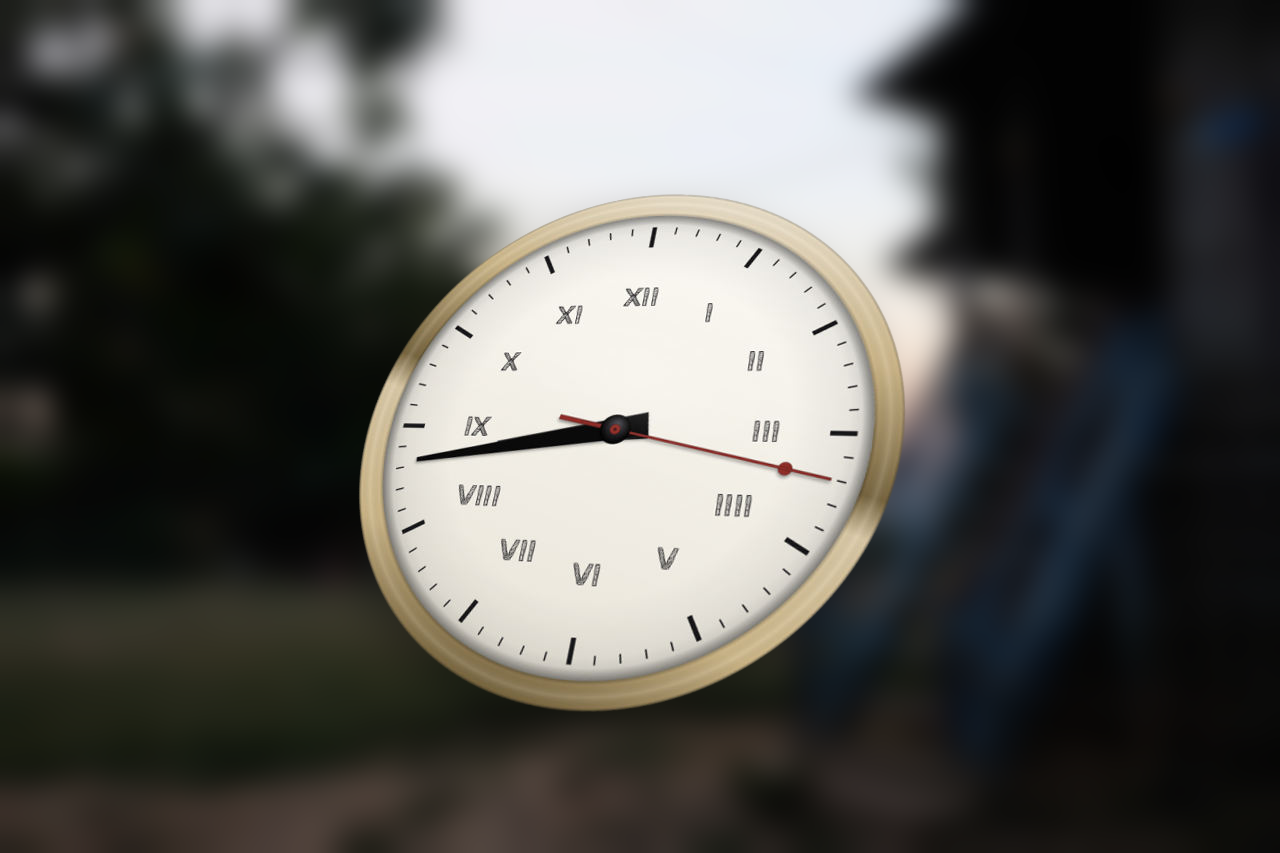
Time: 8h43m17s
